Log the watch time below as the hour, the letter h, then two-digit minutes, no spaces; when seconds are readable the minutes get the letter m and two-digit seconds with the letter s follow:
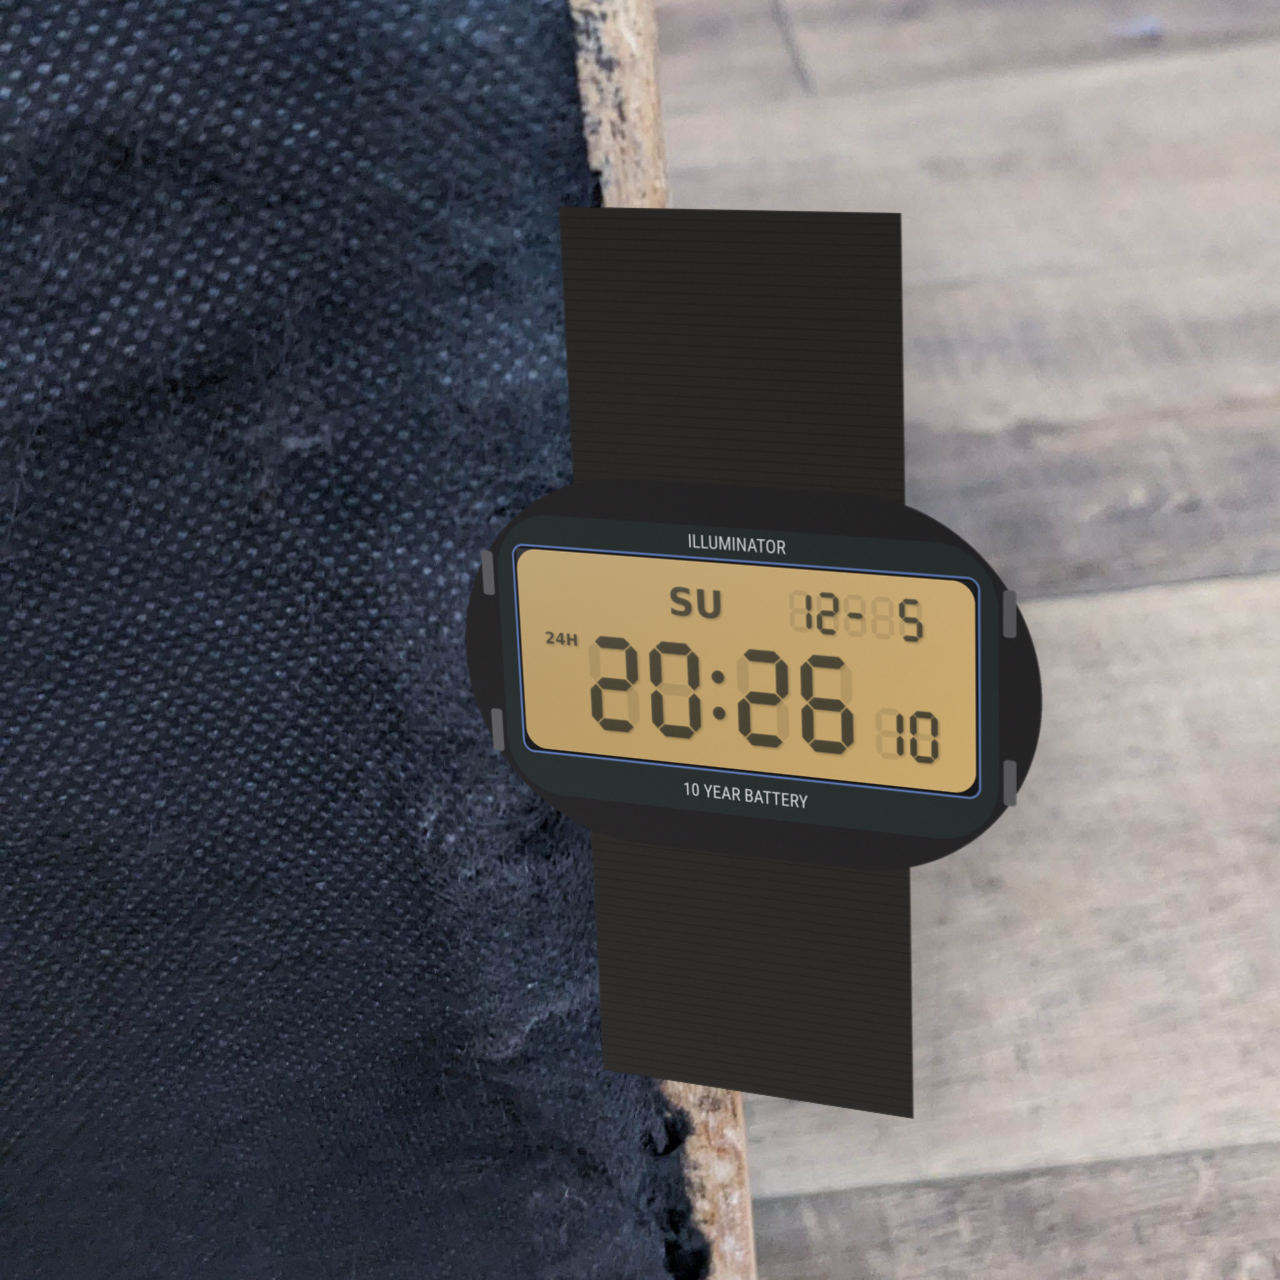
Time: 20h26m10s
